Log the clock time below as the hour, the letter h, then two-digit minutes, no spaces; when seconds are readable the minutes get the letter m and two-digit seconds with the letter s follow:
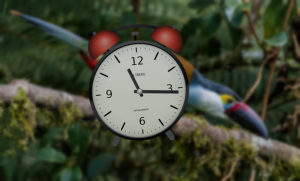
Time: 11h16
